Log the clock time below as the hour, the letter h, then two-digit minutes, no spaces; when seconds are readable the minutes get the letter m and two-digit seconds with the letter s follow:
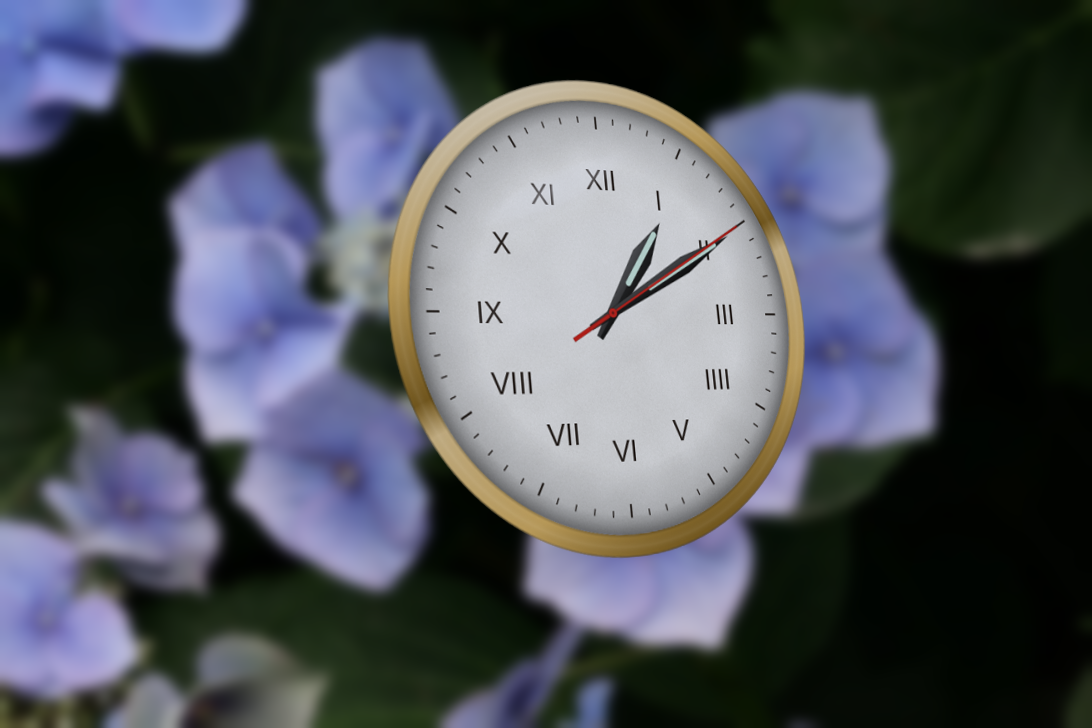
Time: 1h10m10s
